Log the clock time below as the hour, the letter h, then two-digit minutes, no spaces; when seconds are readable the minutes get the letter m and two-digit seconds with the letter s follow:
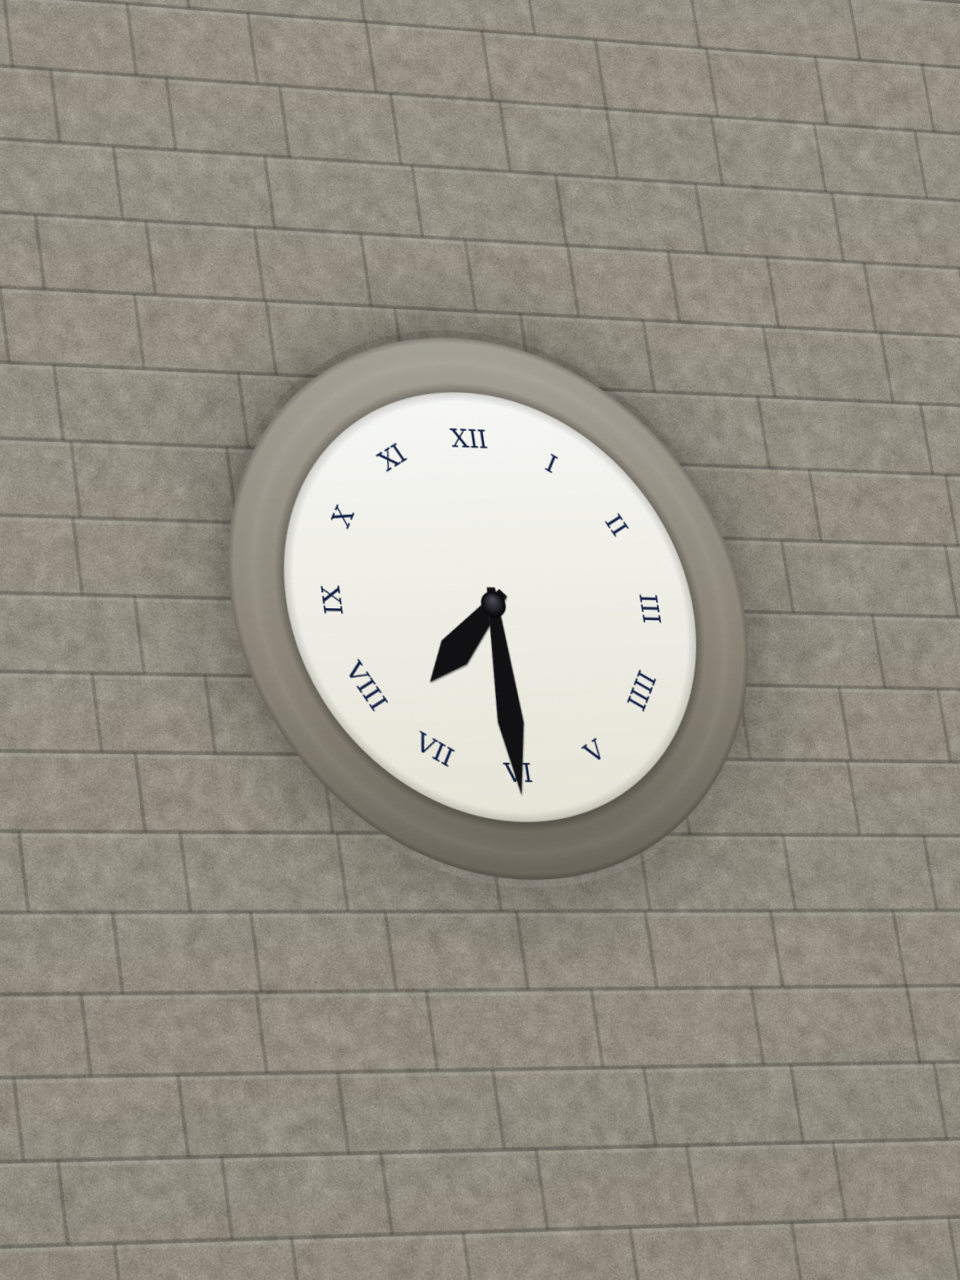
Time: 7h30
